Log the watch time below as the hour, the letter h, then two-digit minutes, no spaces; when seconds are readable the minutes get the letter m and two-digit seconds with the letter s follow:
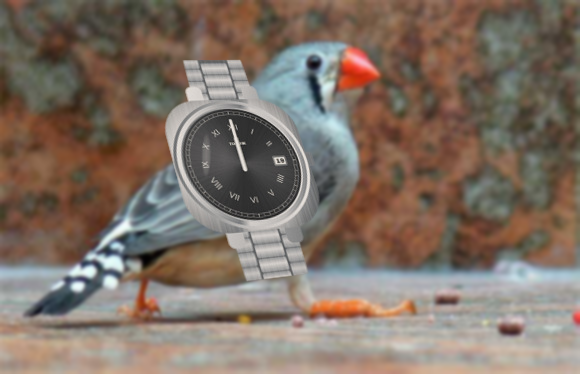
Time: 12h00
